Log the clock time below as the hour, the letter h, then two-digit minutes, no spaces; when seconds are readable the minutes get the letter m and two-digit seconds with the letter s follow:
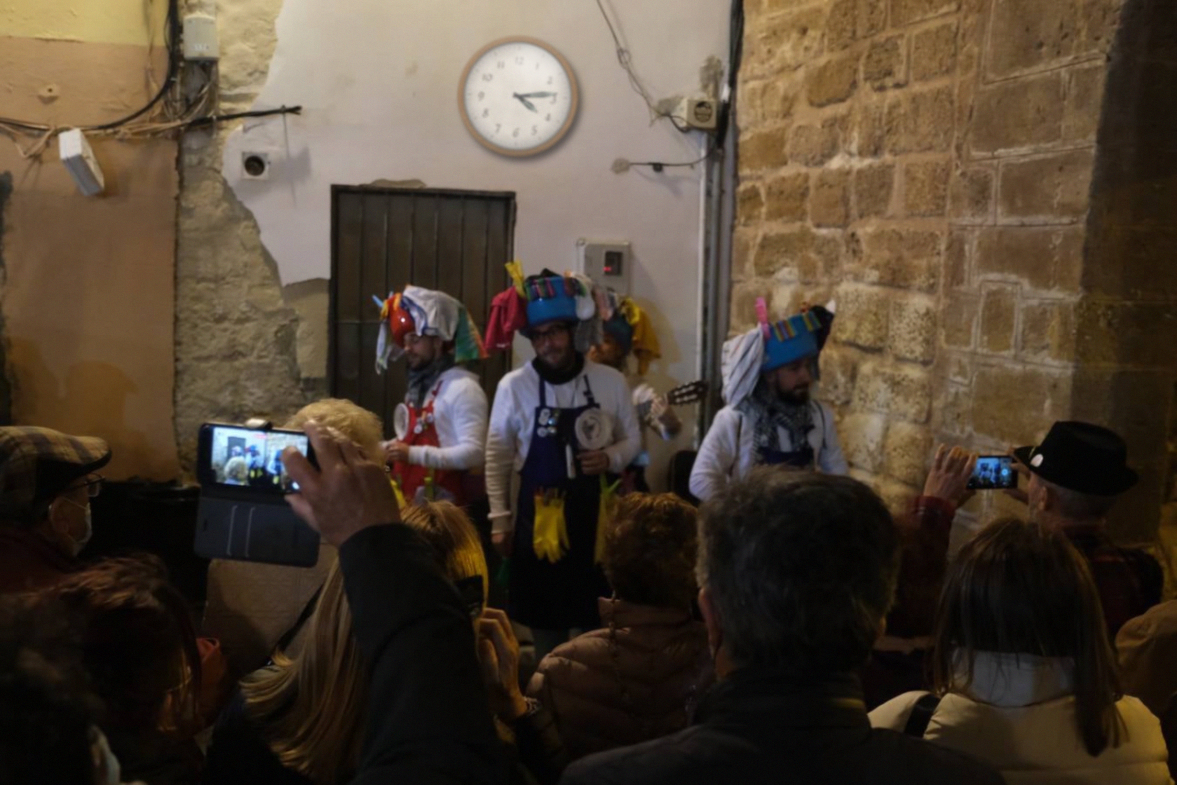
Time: 4h14
